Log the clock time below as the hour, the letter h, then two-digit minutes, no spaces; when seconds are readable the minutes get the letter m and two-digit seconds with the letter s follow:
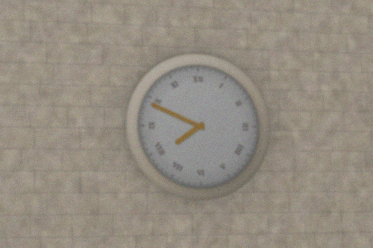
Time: 7h49
